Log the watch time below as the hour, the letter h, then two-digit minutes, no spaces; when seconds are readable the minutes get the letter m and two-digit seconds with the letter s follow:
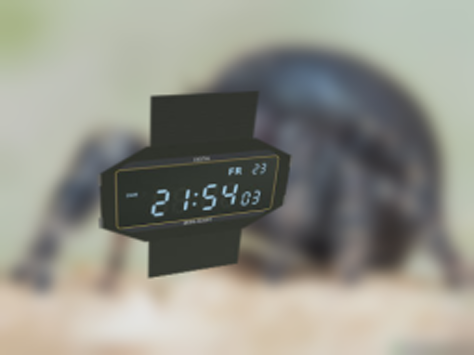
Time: 21h54m03s
